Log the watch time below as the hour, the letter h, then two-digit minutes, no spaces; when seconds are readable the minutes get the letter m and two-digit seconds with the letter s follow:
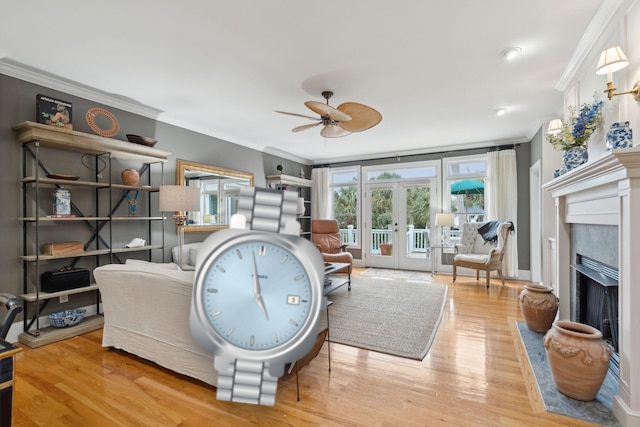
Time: 4h58
